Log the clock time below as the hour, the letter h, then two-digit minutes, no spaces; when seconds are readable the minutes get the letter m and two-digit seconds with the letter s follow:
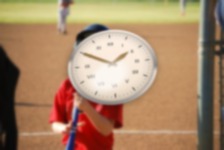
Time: 1h50
